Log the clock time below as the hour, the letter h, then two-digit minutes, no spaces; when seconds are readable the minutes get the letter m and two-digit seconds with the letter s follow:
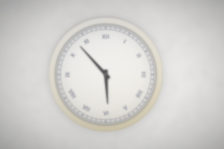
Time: 5h53
